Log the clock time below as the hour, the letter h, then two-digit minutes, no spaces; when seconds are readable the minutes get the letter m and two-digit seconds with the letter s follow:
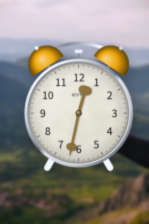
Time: 12h32
